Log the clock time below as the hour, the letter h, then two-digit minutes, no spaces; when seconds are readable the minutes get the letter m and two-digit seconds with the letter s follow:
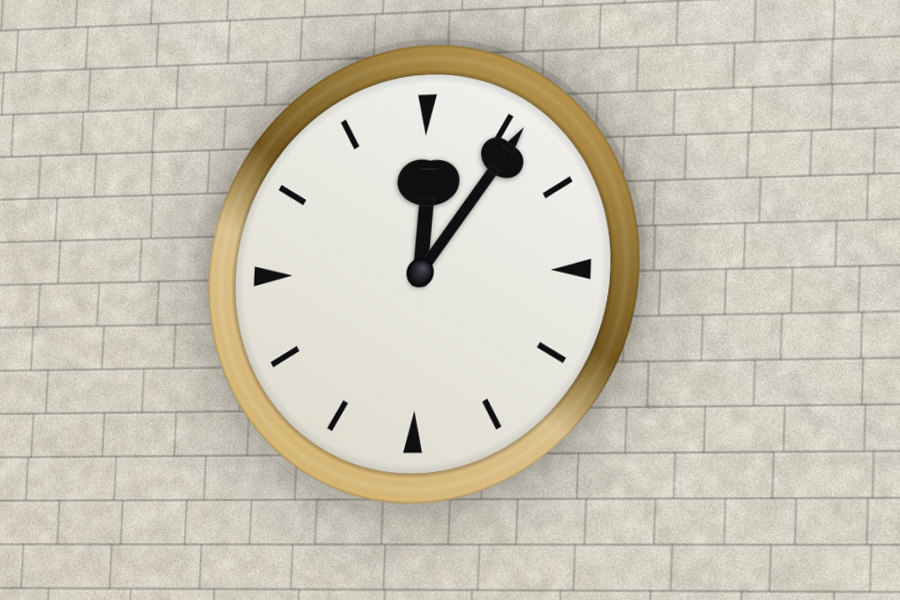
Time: 12h06
